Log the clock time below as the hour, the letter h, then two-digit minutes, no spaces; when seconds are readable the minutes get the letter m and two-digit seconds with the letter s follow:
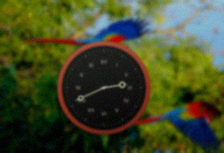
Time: 2h41
